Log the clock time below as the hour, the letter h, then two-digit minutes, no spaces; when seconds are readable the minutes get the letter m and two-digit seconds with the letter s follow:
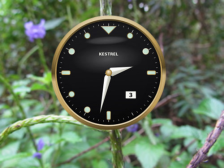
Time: 2h32
